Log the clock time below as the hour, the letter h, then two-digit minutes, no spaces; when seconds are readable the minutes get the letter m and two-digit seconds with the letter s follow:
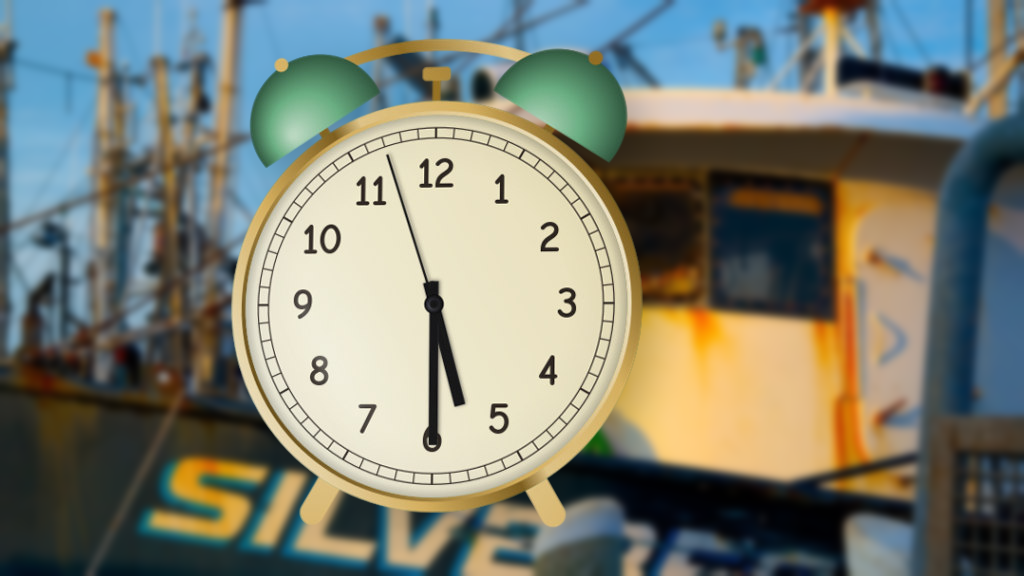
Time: 5h29m57s
